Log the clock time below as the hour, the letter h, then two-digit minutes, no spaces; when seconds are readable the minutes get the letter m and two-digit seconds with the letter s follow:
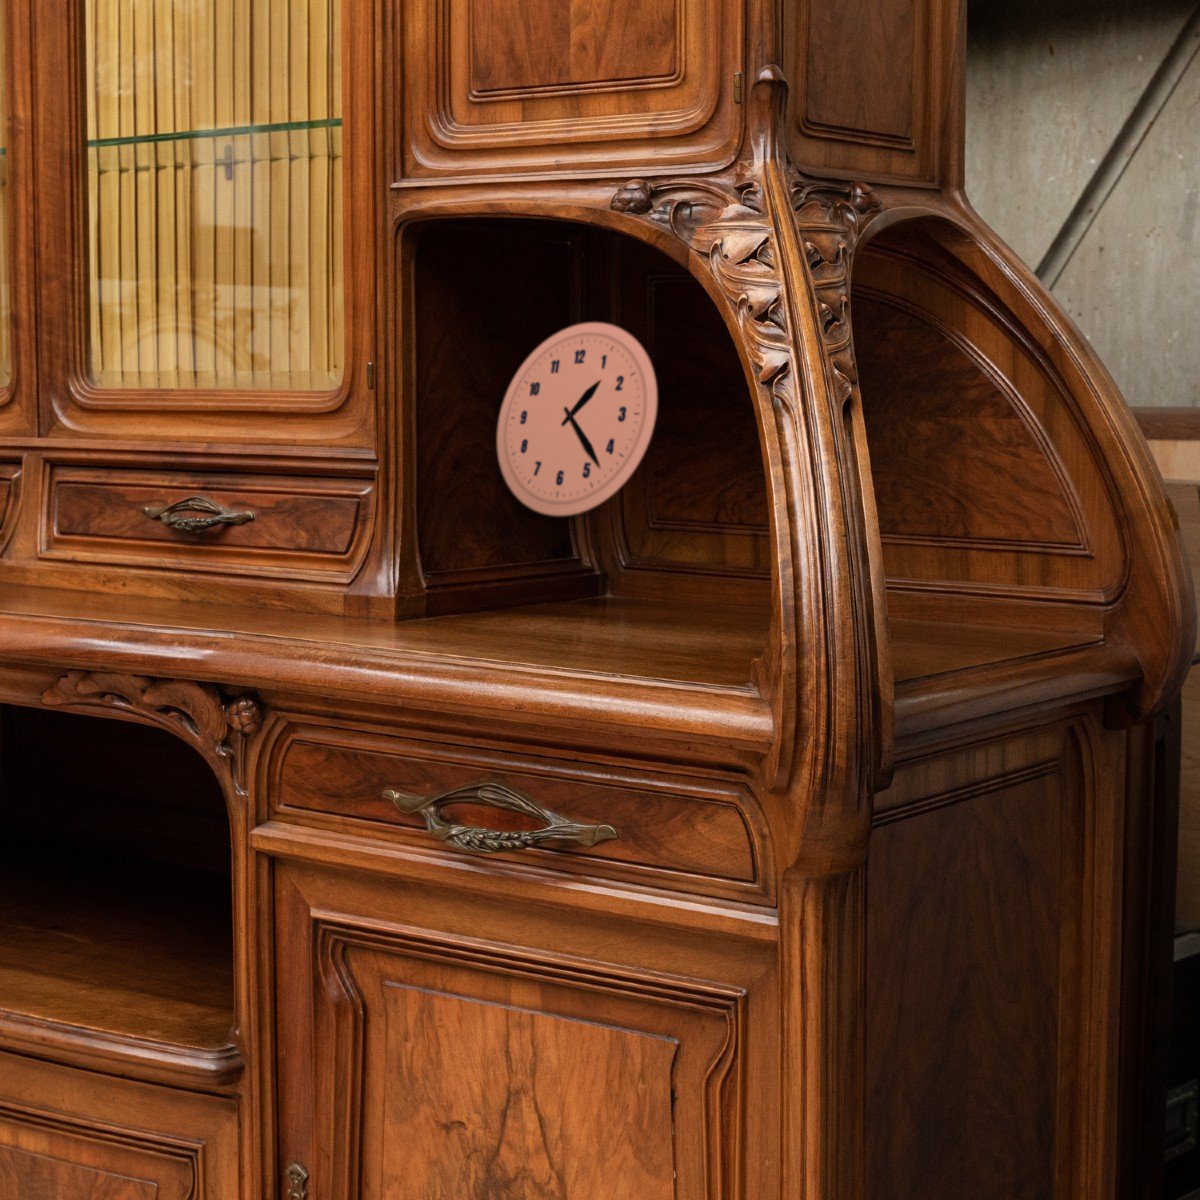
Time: 1h23
